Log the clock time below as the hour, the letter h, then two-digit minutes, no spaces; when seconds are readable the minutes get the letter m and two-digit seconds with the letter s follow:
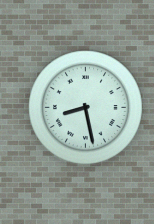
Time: 8h28
